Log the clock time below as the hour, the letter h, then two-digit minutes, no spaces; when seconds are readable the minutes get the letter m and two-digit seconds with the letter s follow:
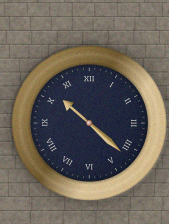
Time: 10h22
